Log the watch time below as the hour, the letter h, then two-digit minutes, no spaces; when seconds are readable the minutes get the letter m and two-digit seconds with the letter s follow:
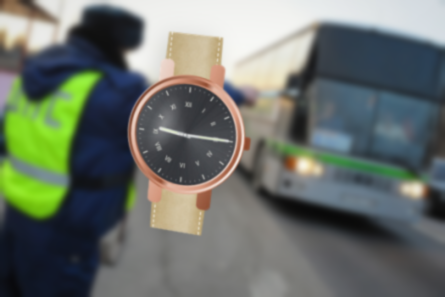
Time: 9h15
